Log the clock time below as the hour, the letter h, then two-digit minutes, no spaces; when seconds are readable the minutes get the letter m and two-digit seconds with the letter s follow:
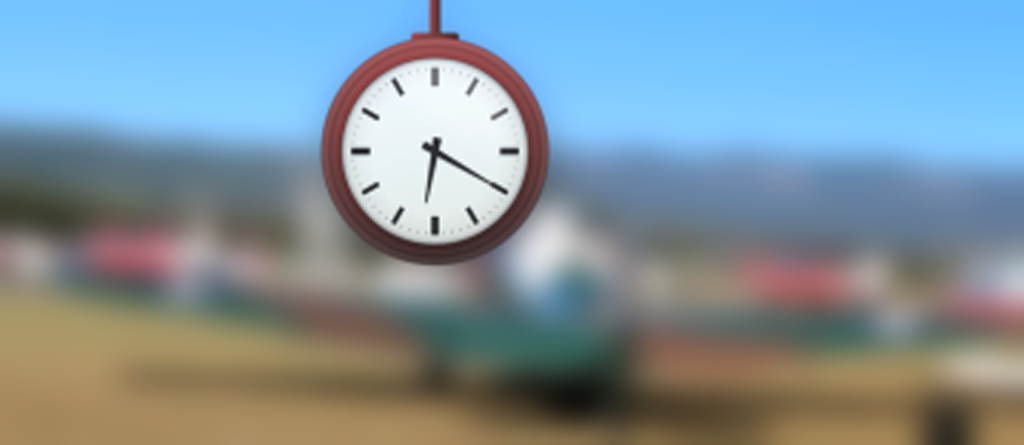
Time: 6h20
